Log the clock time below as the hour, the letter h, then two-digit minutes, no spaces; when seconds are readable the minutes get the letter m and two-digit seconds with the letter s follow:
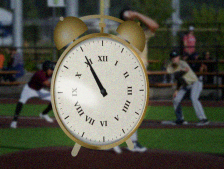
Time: 10h55
